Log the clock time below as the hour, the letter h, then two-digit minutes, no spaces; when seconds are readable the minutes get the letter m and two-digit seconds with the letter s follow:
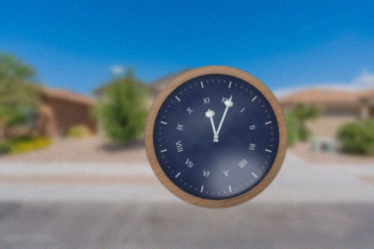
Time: 11h01
